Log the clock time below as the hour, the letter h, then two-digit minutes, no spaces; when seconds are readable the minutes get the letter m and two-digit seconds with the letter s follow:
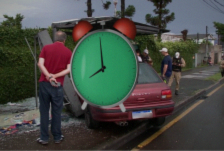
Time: 7h59
